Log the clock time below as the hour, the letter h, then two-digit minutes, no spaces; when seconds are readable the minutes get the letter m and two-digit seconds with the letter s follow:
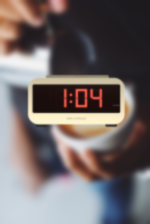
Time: 1h04
